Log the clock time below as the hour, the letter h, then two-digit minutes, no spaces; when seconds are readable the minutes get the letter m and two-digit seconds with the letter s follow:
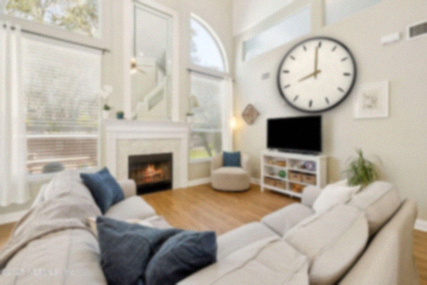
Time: 7h59
